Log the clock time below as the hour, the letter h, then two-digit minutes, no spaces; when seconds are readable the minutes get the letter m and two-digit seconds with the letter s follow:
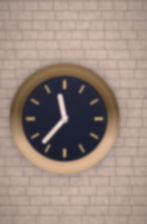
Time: 11h37
